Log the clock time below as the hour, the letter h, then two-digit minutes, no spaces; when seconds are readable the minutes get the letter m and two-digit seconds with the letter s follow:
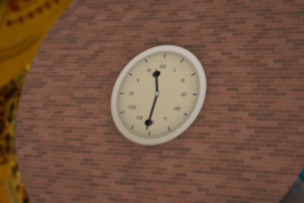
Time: 11h31
